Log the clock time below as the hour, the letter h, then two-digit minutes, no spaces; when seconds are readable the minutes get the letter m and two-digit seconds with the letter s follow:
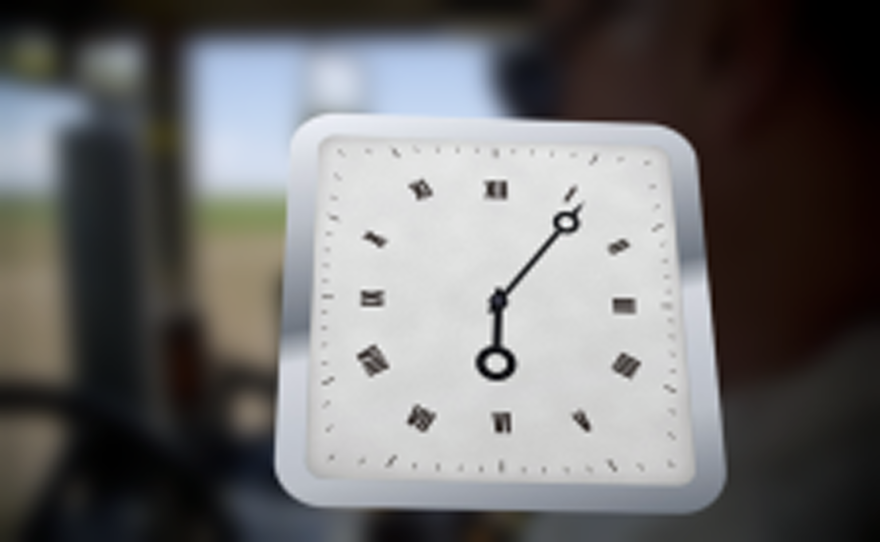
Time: 6h06
